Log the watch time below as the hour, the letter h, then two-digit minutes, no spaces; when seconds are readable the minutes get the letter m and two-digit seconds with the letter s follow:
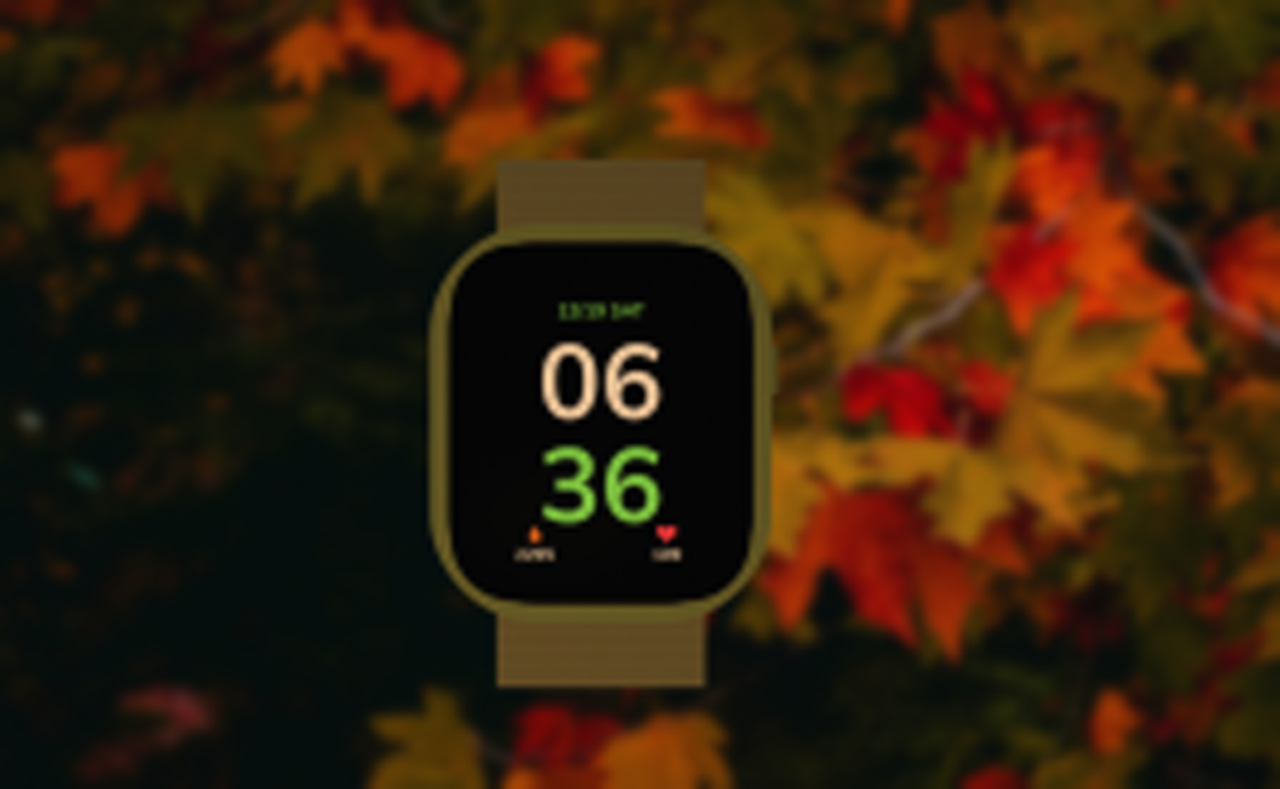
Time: 6h36
